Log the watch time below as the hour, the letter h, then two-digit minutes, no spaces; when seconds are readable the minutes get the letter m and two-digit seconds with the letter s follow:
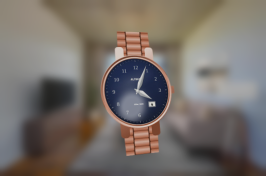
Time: 4h04
